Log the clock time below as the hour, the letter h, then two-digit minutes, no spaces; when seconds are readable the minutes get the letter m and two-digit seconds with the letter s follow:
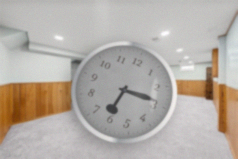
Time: 6h14
